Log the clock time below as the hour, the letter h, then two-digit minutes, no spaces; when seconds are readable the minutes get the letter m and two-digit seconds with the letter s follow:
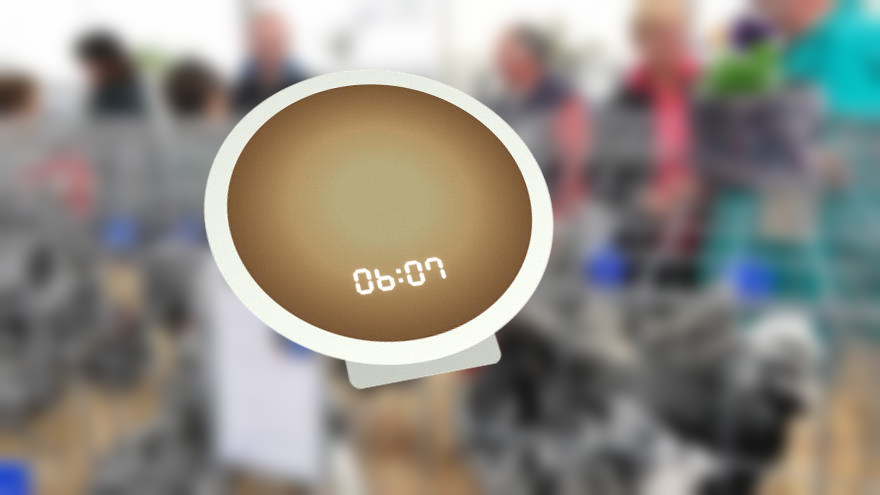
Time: 6h07
